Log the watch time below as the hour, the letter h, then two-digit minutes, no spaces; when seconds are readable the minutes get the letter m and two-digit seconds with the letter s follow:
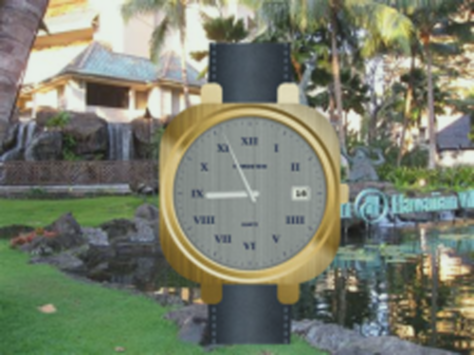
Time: 8h56
